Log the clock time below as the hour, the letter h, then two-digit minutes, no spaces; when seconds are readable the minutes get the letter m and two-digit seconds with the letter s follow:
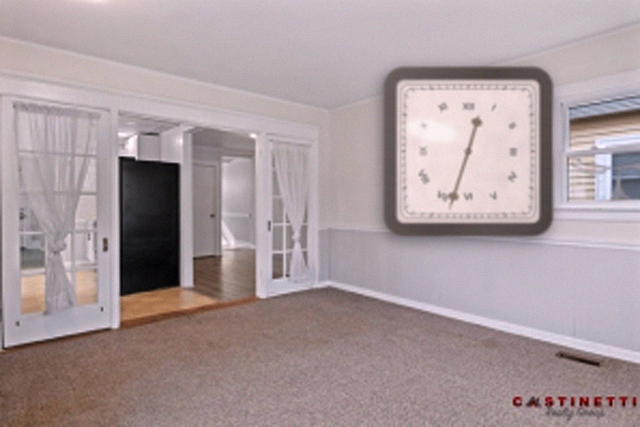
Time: 12h33
